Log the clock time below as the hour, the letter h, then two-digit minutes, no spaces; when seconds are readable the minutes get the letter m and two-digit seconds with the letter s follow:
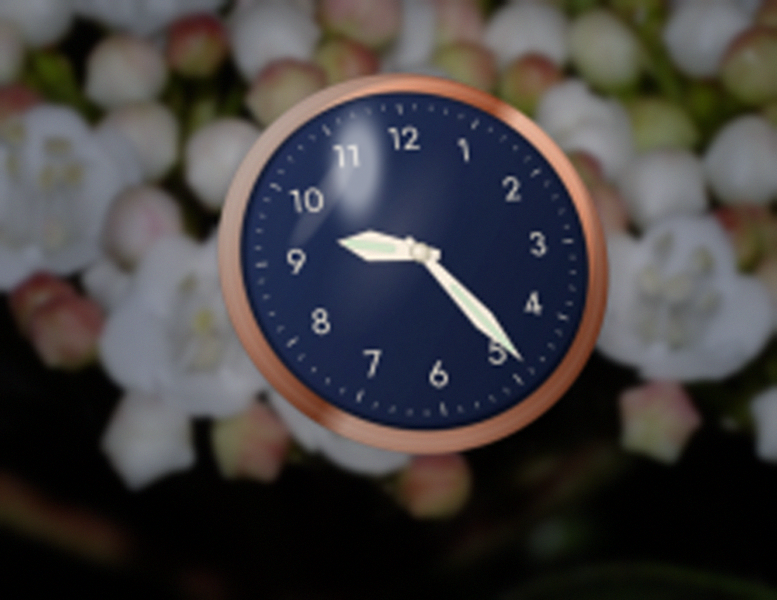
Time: 9h24
